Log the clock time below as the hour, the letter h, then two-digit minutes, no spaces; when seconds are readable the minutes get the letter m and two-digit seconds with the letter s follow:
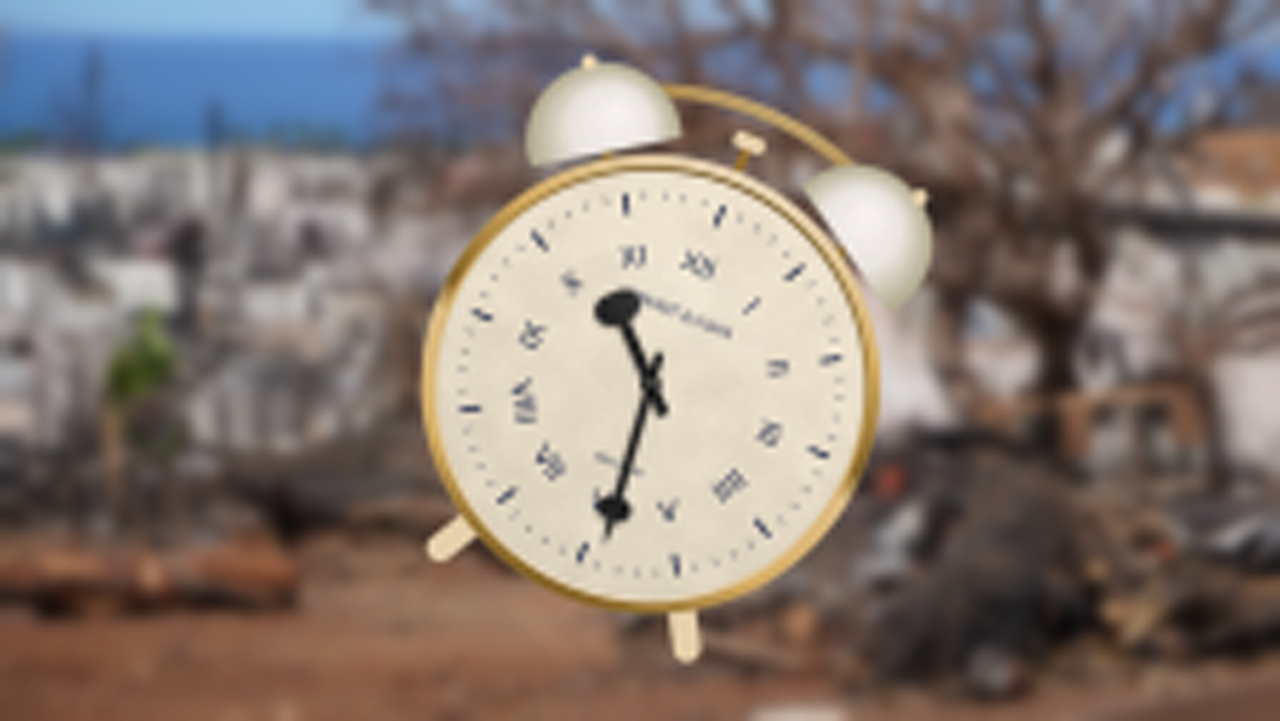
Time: 10h29
